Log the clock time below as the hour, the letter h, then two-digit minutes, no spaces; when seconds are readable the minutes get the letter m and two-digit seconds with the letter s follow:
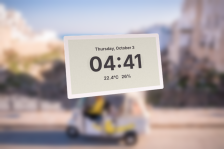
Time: 4h41
